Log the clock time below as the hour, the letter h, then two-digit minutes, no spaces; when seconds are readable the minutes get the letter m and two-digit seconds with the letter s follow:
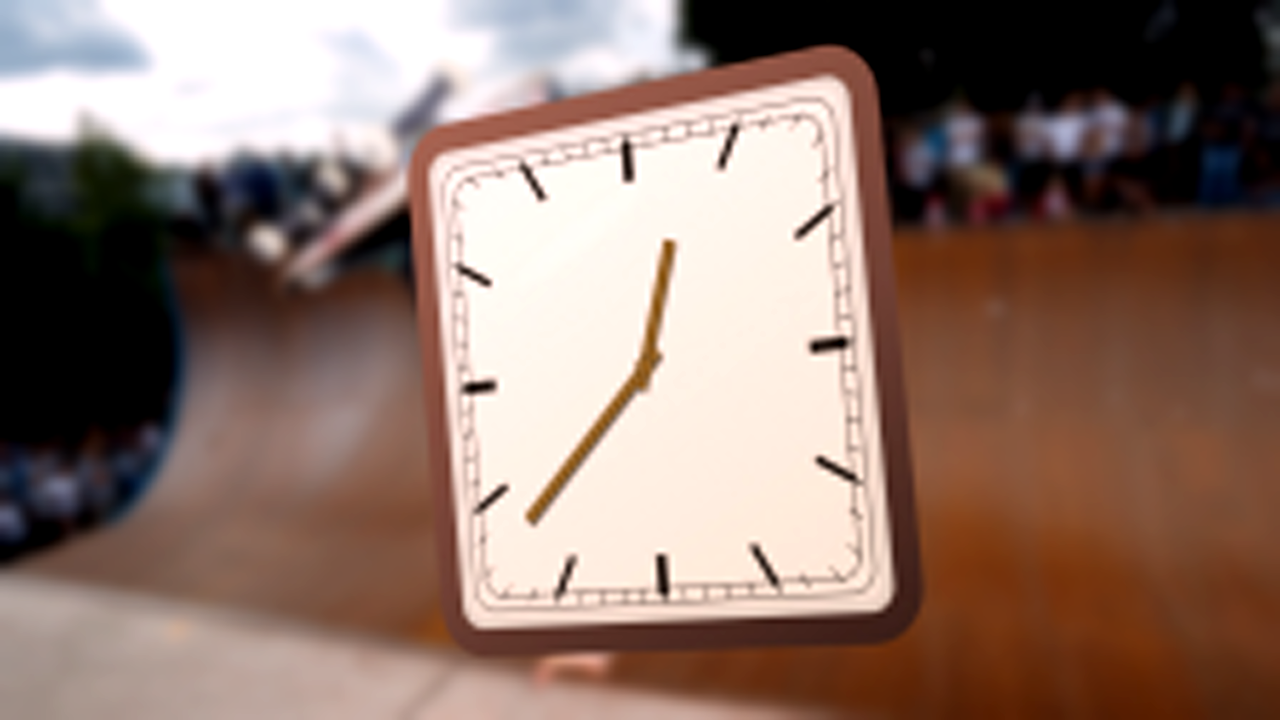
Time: 12h38
